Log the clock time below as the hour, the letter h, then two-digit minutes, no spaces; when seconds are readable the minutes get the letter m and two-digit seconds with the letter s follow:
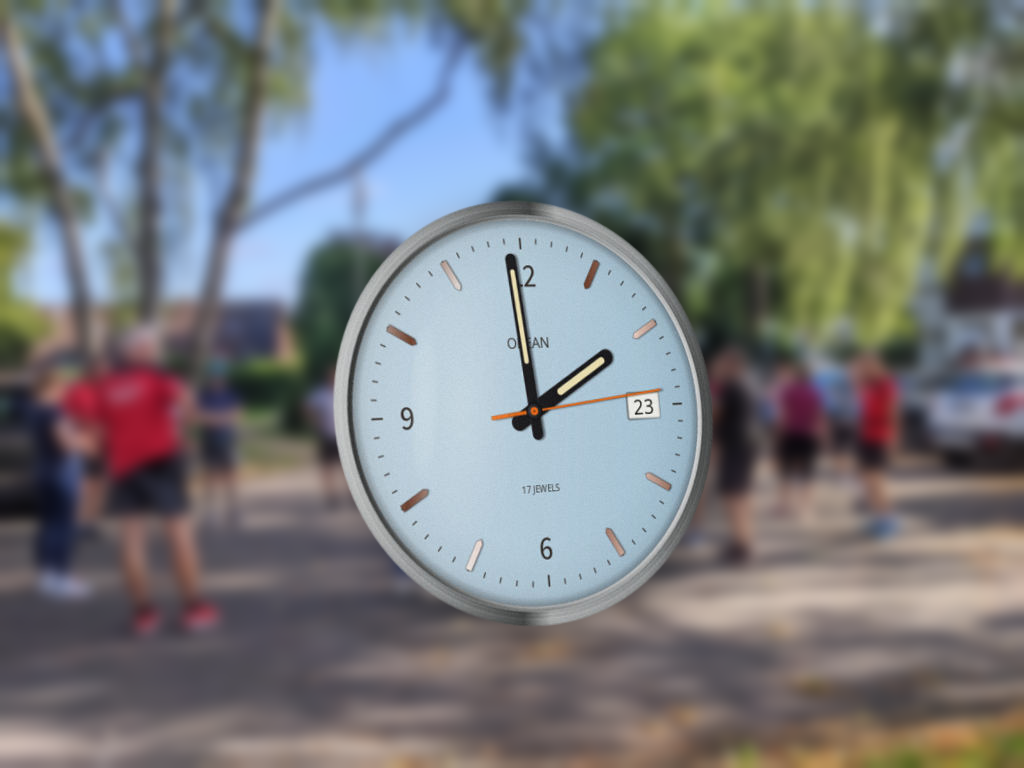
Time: 1h59m14s
